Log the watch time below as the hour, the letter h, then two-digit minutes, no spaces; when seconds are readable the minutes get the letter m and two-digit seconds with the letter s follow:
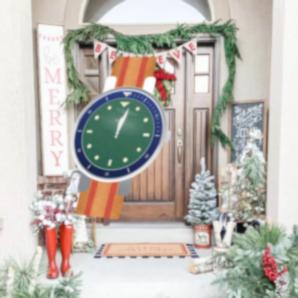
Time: 12h02
